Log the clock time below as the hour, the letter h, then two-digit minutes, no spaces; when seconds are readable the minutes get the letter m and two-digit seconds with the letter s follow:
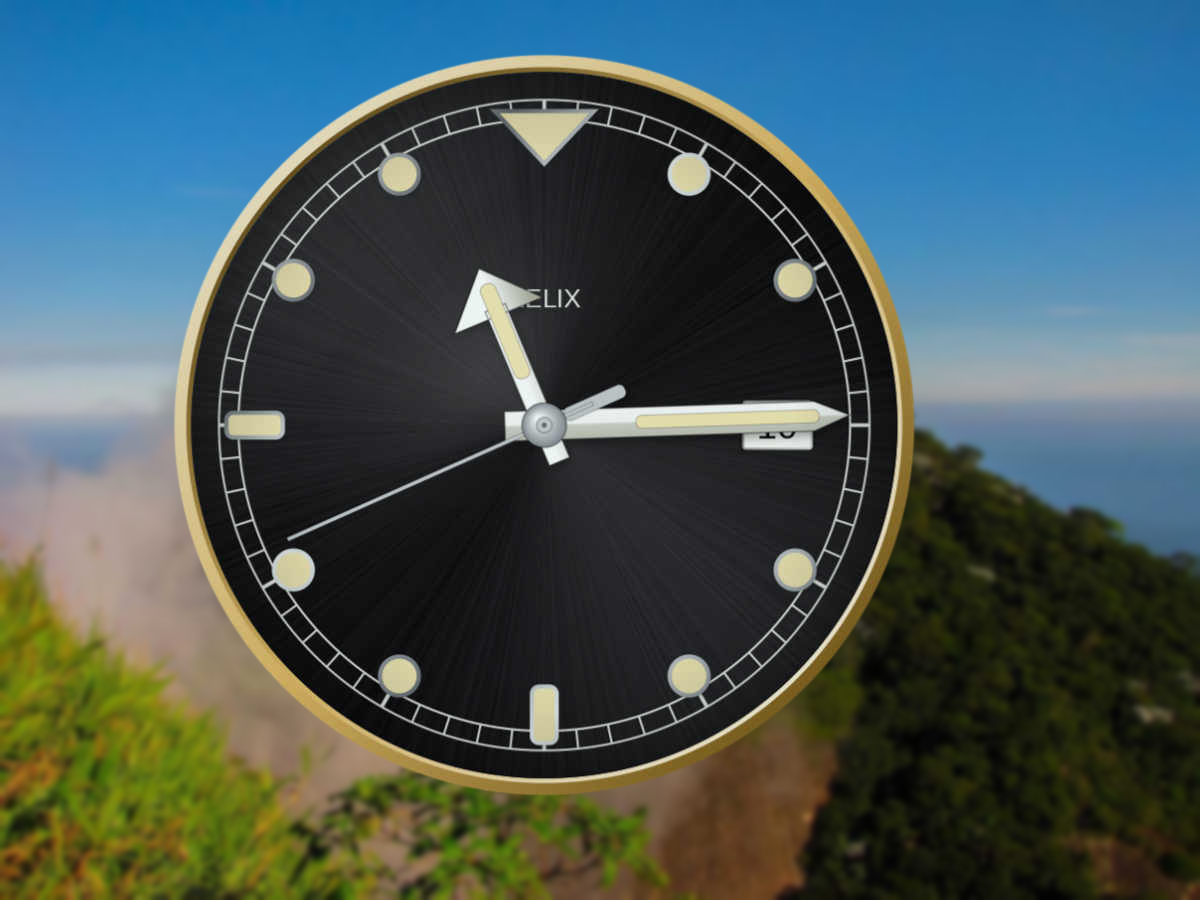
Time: 11h14m41s
